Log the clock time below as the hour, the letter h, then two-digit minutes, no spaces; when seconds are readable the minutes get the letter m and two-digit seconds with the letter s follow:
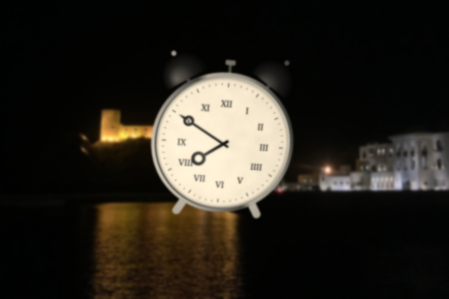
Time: 7h50
